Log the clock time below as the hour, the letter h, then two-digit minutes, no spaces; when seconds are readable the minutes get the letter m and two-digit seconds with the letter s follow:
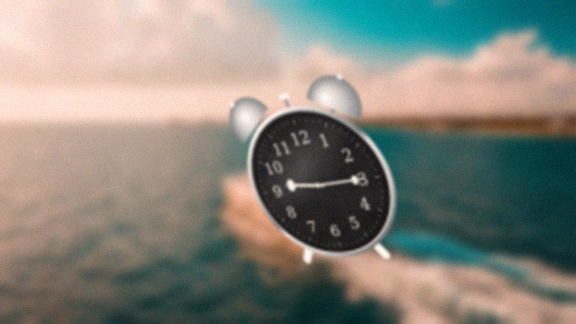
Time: 9h15
